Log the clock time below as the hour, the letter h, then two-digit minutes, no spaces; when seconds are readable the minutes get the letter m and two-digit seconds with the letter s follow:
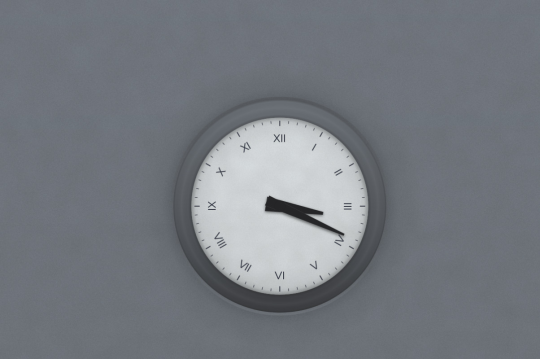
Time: 3h19
